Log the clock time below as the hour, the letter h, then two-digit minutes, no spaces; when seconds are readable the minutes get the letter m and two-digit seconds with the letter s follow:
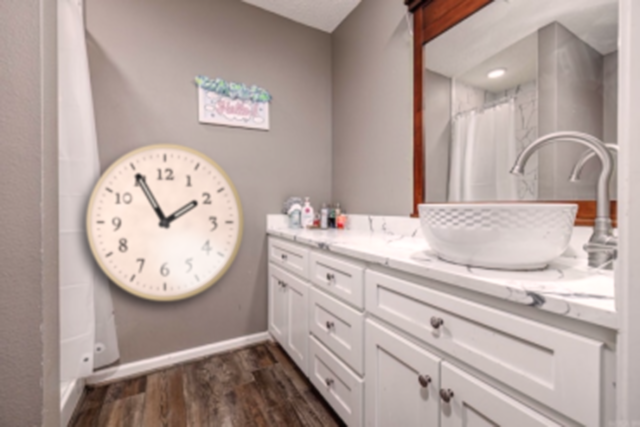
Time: 1h55
